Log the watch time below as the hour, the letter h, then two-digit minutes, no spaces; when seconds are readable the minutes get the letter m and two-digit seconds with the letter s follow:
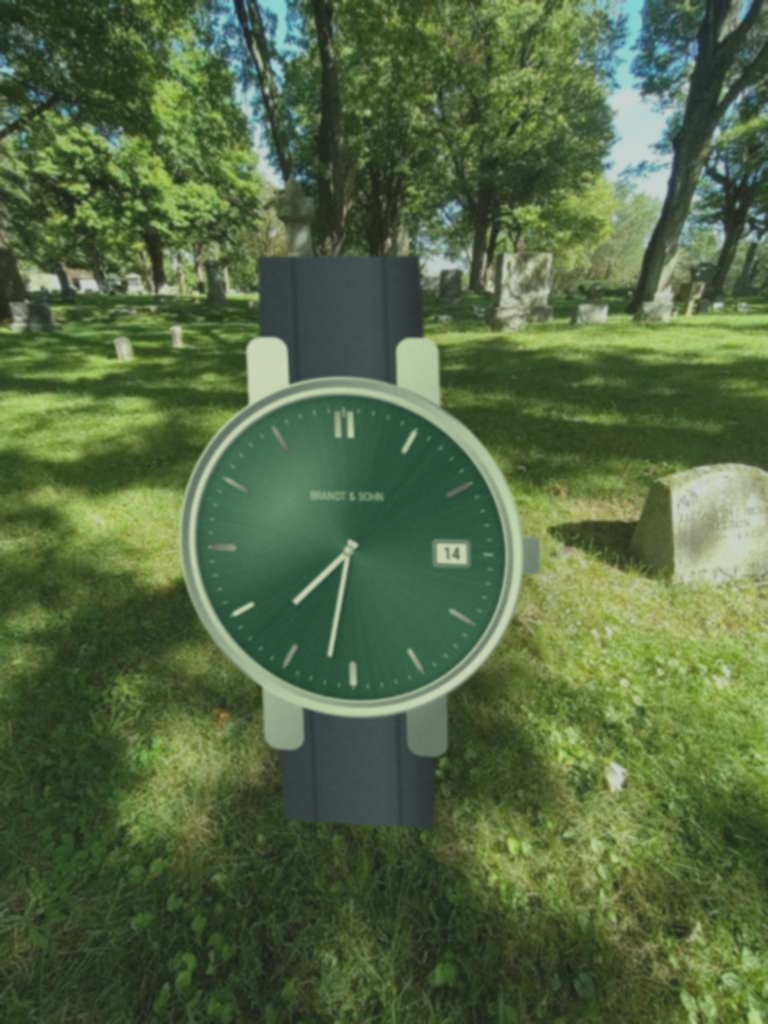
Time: 7h32
